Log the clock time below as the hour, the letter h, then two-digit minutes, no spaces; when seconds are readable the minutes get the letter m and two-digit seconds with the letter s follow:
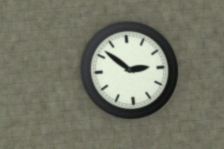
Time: 2h52
